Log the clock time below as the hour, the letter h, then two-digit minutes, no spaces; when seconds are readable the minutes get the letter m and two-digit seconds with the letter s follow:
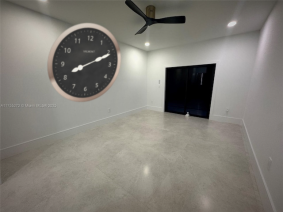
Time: 8h11
